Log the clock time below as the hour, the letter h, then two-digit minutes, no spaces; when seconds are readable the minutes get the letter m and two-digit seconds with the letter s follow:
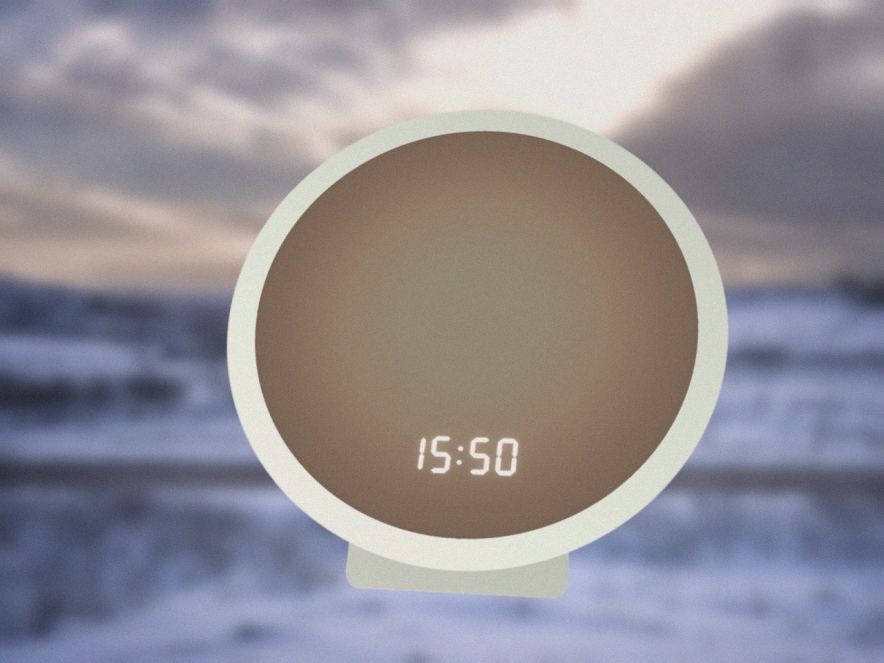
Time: 15h50
